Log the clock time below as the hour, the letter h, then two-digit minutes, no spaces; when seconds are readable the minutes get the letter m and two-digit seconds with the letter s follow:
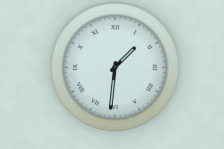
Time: 1h31
